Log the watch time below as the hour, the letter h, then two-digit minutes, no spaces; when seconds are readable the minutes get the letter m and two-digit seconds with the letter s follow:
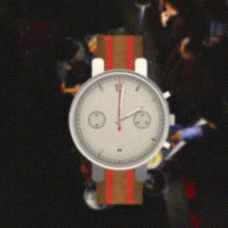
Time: 2h01
